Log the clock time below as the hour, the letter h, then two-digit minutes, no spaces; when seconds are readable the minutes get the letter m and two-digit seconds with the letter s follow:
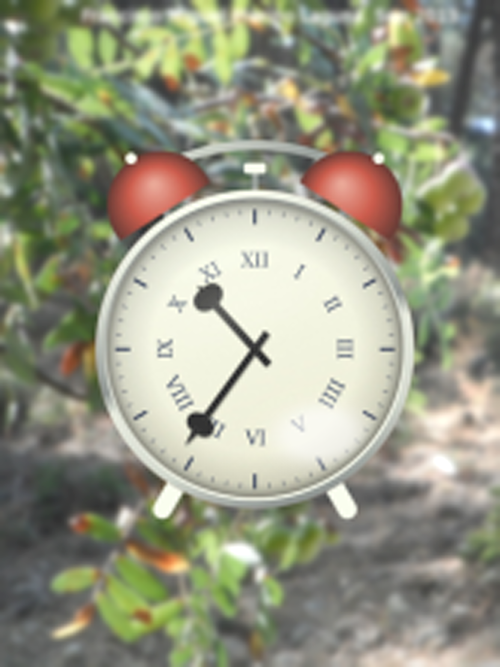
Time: 10h36
